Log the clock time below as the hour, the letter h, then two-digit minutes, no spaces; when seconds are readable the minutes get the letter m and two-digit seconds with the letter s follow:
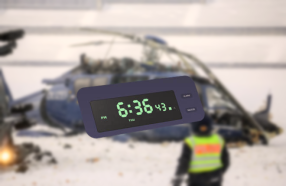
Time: 6h36m43s
